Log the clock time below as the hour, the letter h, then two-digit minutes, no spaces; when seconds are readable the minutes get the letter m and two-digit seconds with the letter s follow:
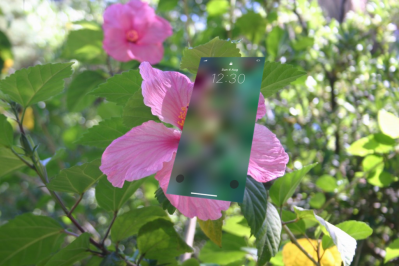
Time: 12h30
